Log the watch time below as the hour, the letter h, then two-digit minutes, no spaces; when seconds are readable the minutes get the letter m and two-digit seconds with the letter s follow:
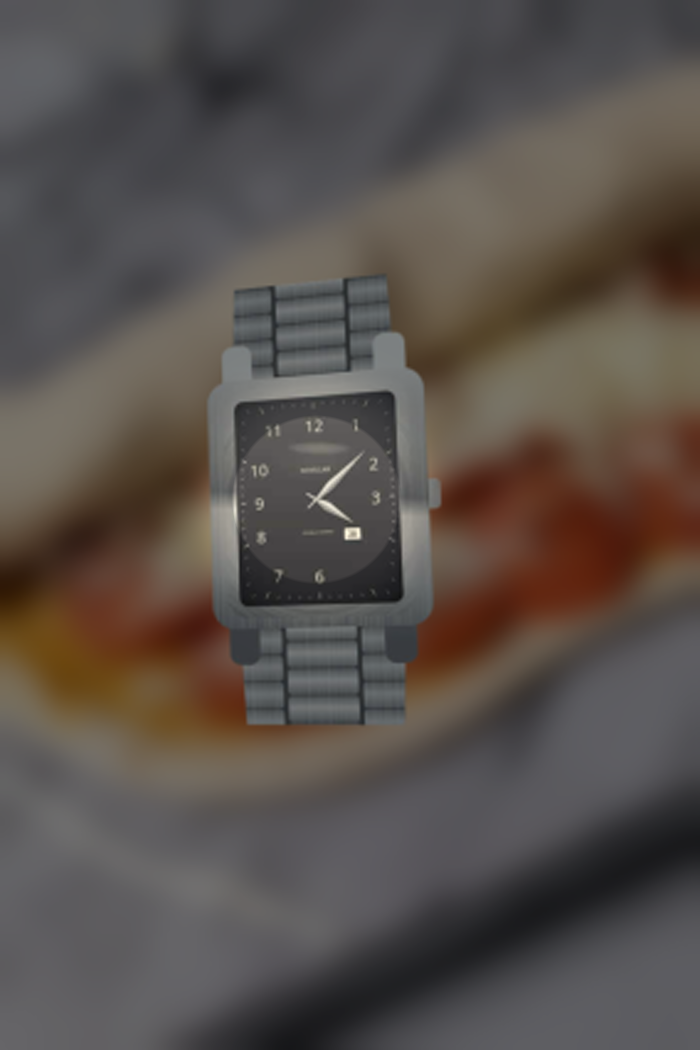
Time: 4h08
